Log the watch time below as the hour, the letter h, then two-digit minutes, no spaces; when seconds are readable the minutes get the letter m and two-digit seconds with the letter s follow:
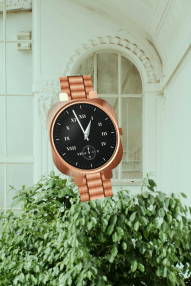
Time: 12h57
